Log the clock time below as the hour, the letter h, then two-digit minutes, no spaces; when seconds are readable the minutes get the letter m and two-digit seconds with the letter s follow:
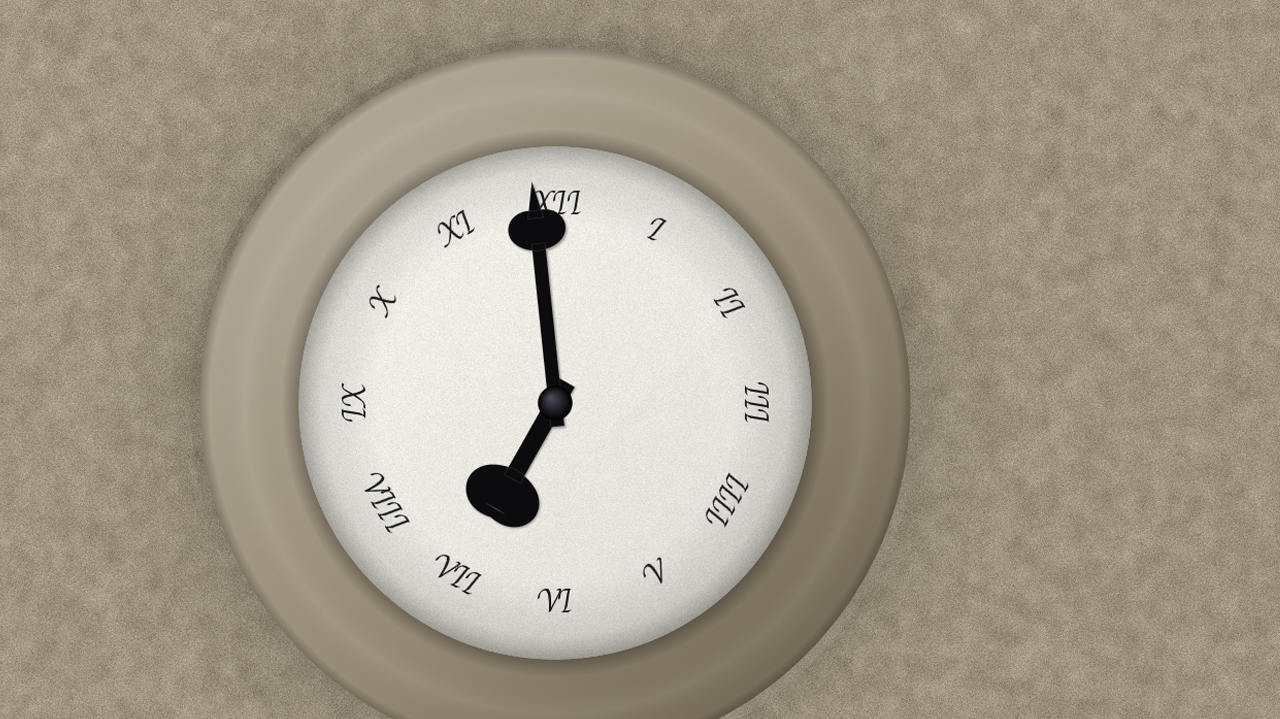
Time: 6h59
